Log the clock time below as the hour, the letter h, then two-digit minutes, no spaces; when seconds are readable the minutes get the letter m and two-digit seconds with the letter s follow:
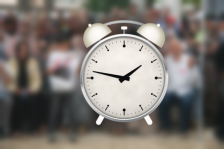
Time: 1h47
